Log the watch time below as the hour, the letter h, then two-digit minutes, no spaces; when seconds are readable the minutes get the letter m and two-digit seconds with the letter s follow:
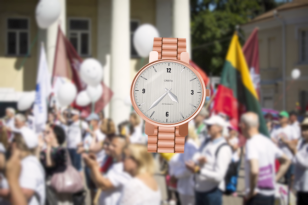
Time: 4h37
